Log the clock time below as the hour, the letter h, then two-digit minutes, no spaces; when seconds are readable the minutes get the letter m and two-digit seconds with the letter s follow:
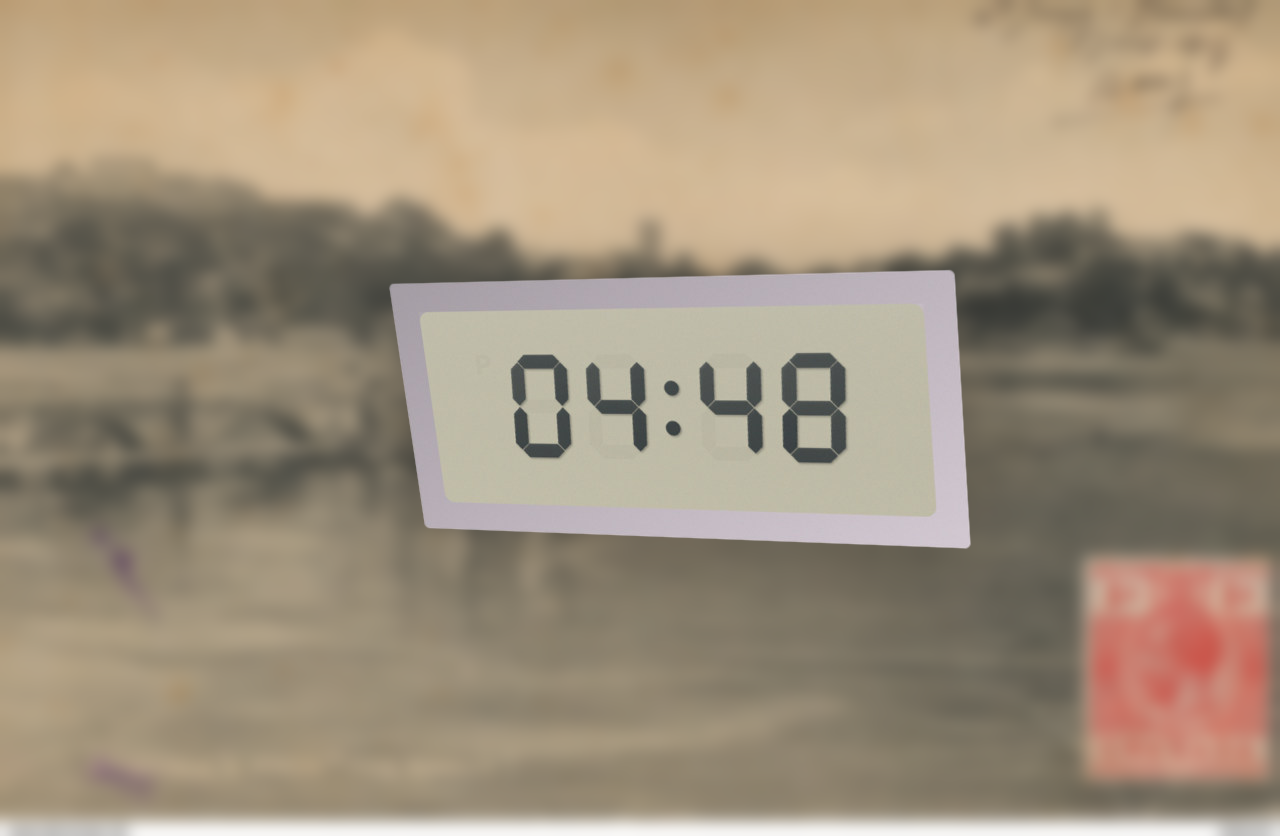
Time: 4h48
